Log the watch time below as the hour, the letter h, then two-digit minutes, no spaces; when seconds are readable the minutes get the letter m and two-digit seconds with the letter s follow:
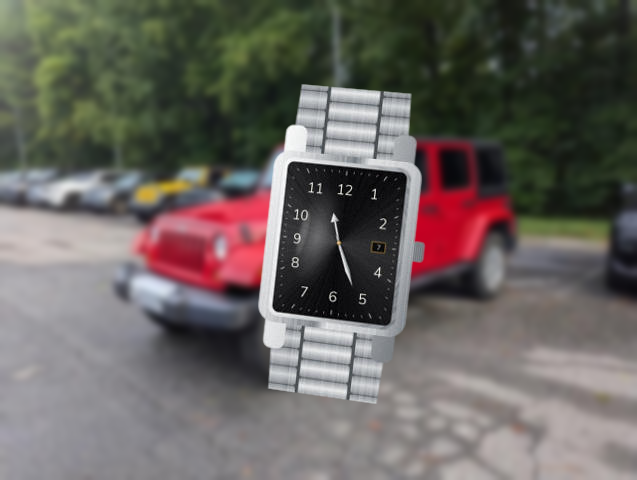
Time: 11h26
